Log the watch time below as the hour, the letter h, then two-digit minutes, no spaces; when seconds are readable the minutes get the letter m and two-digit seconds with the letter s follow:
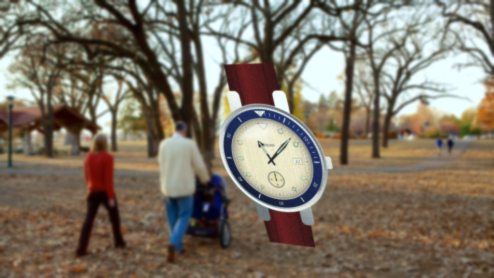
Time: 11h08
